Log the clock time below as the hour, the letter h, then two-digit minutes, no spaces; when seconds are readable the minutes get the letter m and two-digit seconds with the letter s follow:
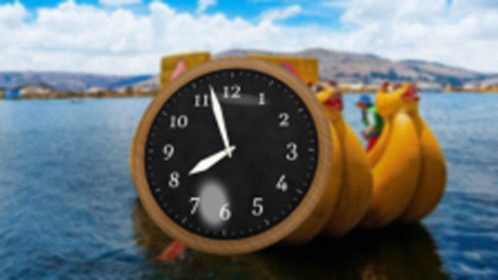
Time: 7h57
